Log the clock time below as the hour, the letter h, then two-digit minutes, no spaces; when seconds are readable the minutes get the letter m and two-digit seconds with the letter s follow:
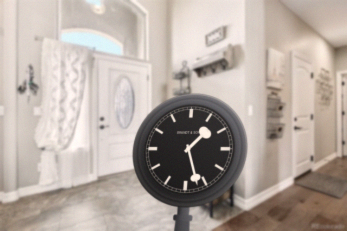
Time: 1h27
